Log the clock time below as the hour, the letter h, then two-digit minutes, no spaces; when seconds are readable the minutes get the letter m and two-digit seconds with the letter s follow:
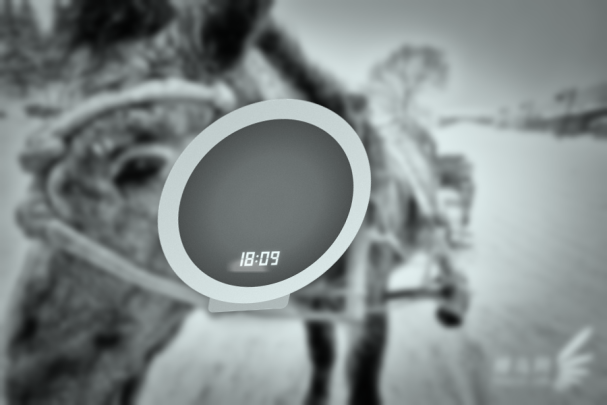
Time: 18h09
